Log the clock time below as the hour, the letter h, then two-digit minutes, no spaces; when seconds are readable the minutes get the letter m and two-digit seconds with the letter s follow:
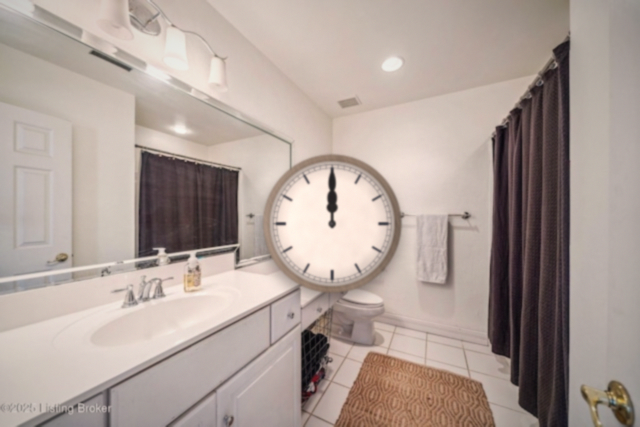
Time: 12h00
